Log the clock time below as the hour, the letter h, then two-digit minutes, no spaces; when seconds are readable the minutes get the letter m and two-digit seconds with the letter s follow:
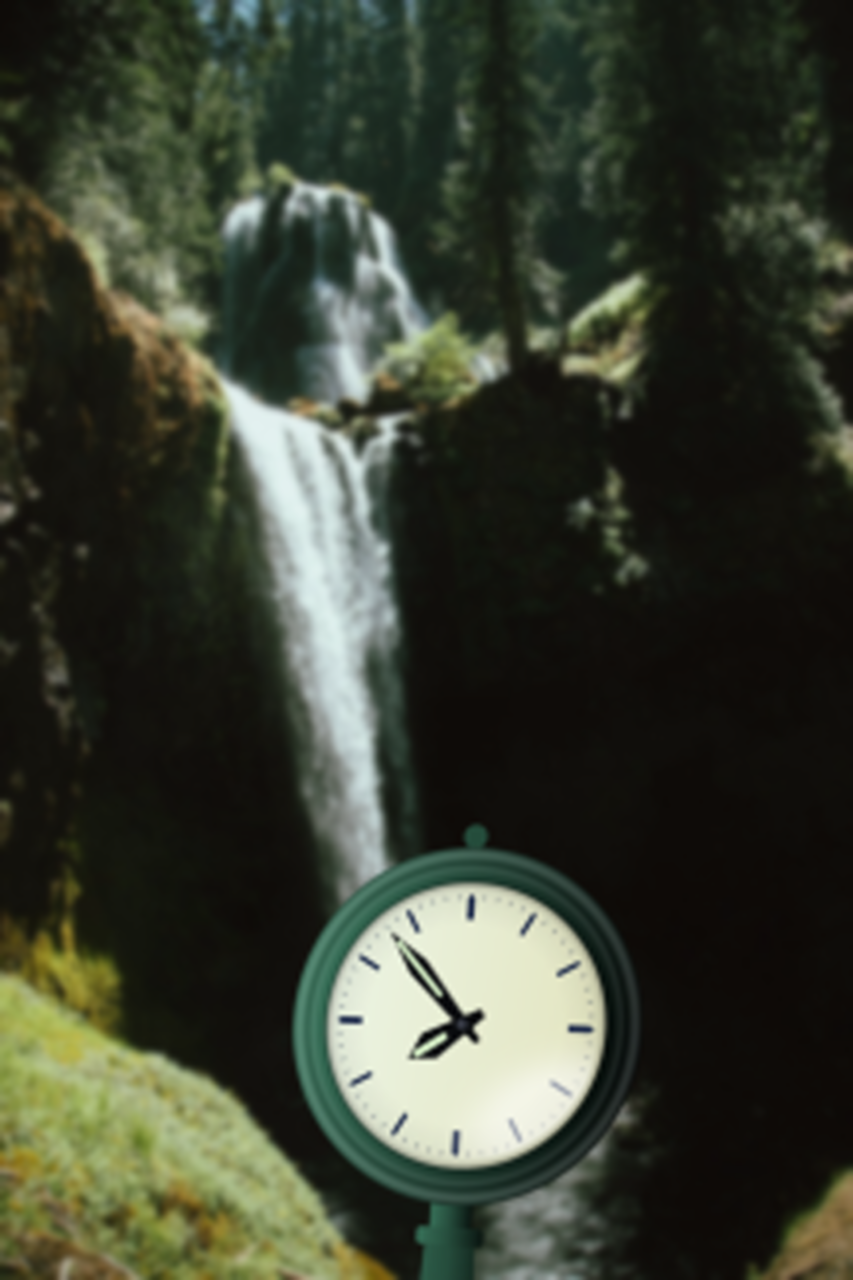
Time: 7h53
